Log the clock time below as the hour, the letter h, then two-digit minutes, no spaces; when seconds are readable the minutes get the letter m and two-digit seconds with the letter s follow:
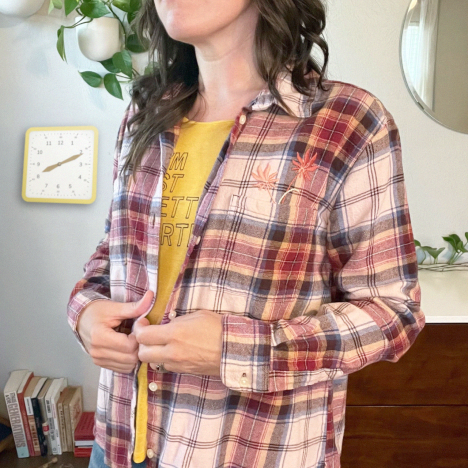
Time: 8h11
